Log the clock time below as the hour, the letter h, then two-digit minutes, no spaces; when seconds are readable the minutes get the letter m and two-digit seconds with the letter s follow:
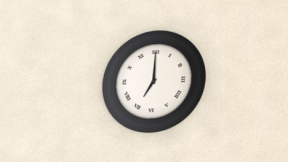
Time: 7h00
